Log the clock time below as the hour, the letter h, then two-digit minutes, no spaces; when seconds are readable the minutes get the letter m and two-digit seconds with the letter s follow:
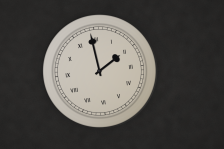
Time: 1h59
